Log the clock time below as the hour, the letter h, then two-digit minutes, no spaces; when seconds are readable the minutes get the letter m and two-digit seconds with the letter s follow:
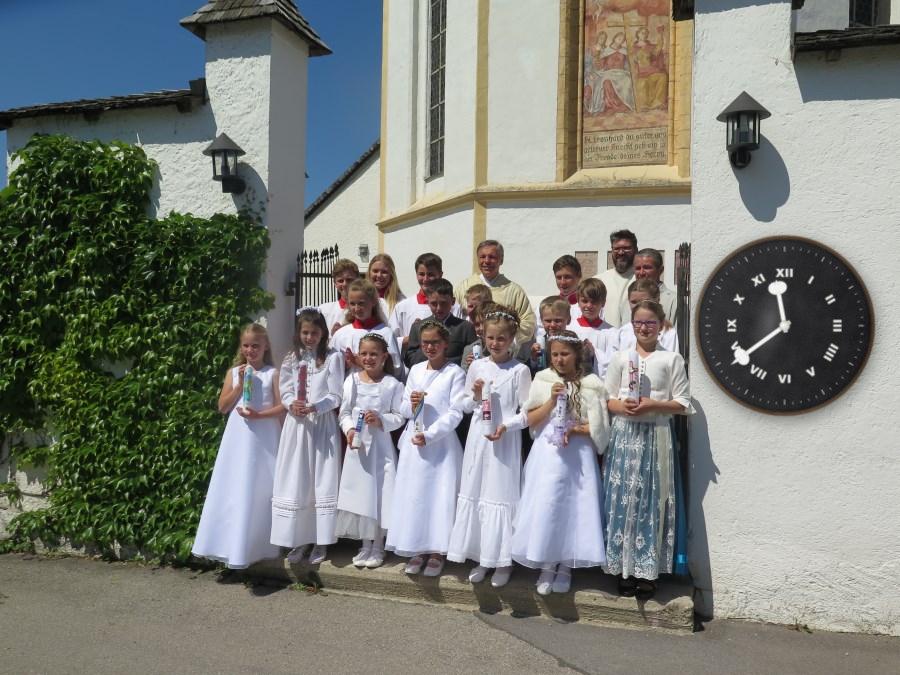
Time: 11h39
